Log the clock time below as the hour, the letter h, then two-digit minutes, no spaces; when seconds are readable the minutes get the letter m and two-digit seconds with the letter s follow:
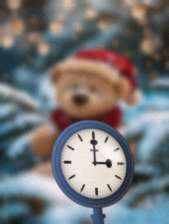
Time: 3h00
